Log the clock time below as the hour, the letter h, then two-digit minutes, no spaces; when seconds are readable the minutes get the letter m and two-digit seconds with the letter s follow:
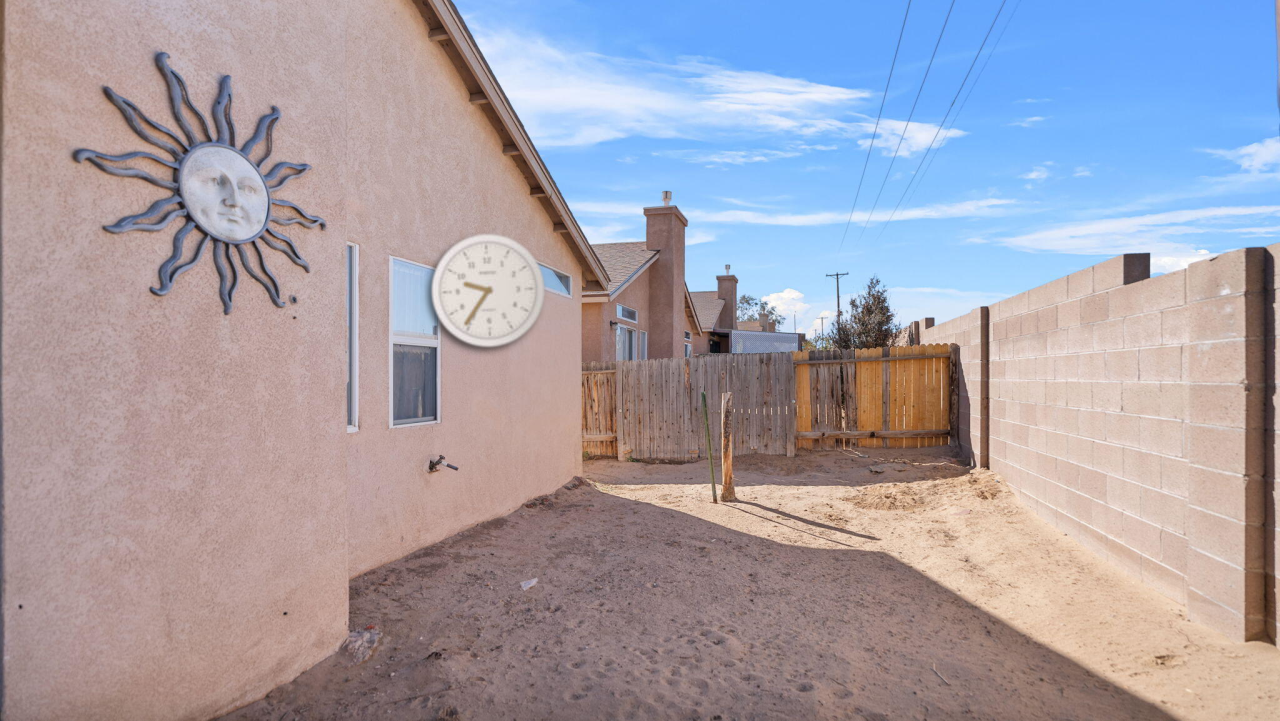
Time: 9h36
